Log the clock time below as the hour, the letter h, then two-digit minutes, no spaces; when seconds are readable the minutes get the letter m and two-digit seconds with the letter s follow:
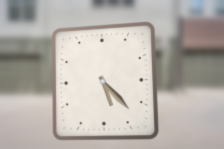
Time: 5h23
